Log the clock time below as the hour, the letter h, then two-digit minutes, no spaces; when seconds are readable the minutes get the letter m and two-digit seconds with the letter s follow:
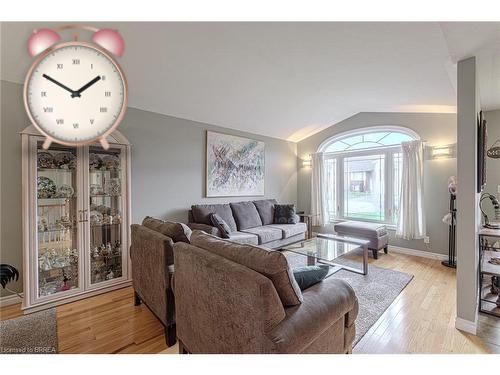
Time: 1h50
